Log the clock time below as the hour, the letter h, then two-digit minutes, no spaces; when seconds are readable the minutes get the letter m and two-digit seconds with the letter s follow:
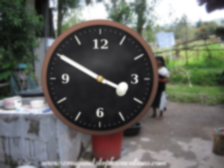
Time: 3h50
